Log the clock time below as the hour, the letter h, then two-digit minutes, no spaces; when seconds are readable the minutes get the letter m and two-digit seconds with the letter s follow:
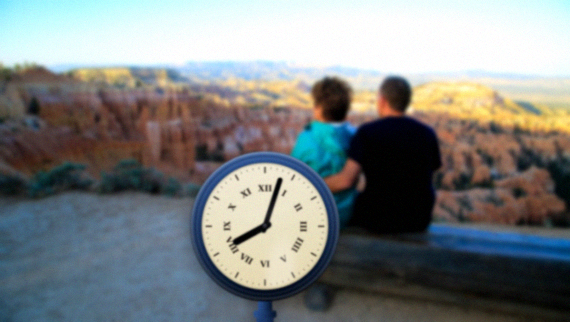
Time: 8h03
